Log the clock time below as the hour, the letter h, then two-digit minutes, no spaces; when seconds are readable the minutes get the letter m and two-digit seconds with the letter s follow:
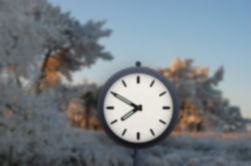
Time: 7h50
